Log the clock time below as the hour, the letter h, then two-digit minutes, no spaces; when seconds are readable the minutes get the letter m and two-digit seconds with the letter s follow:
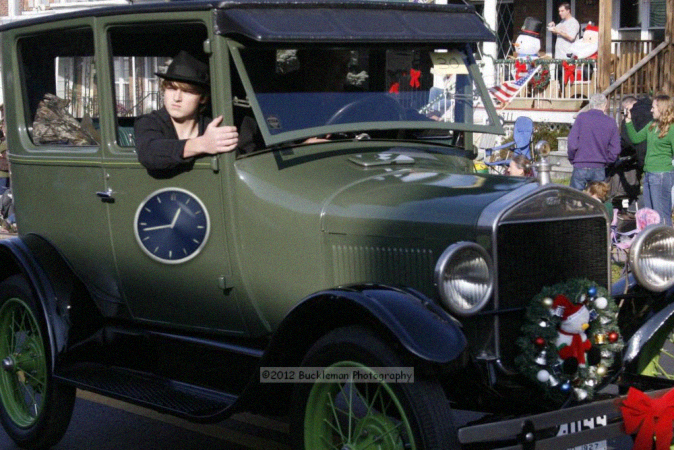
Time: 12h43
